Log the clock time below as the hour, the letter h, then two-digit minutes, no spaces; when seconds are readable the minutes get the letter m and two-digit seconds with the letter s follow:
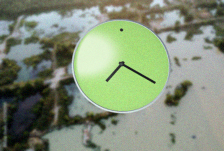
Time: 7h20
